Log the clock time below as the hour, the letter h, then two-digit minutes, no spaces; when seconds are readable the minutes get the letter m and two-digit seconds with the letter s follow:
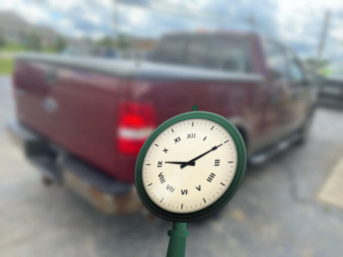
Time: 9h10
